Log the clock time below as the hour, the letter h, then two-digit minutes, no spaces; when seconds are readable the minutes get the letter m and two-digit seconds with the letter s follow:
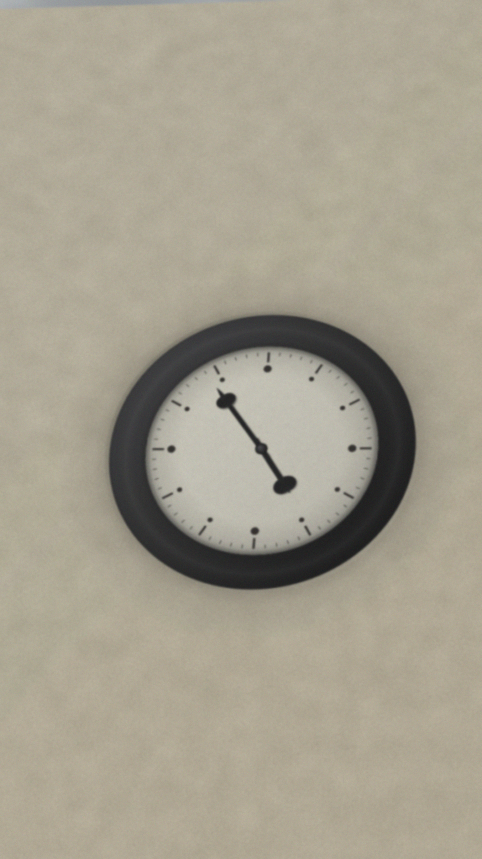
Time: 4h54
